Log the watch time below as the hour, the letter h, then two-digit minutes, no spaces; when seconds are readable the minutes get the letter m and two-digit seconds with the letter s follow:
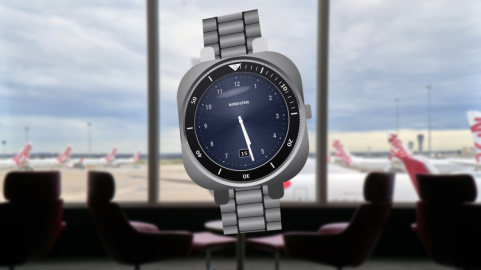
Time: 5h28
